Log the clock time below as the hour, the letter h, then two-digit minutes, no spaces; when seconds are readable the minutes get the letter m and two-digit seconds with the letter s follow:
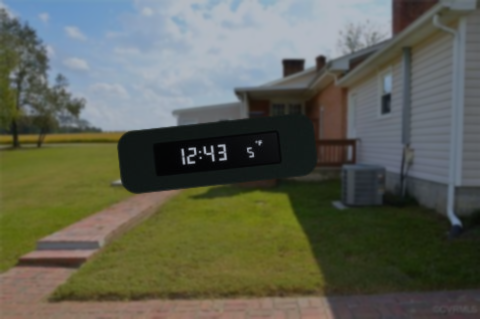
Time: 12h43
